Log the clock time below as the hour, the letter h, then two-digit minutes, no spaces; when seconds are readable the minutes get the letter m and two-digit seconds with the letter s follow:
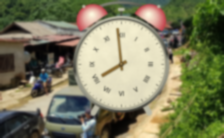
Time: 7h59
